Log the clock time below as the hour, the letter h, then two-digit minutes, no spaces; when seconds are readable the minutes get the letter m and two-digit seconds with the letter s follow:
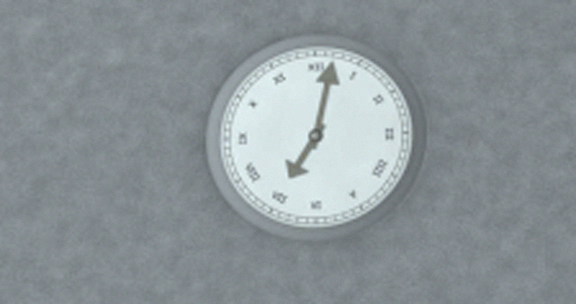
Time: 7h02
